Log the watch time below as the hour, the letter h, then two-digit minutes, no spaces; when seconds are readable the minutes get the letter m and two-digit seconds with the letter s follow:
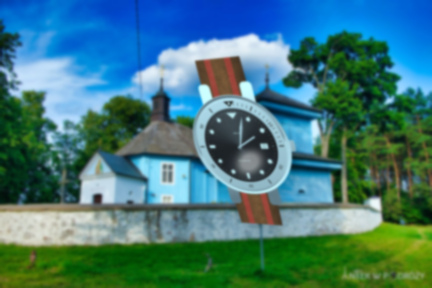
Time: 2h03
